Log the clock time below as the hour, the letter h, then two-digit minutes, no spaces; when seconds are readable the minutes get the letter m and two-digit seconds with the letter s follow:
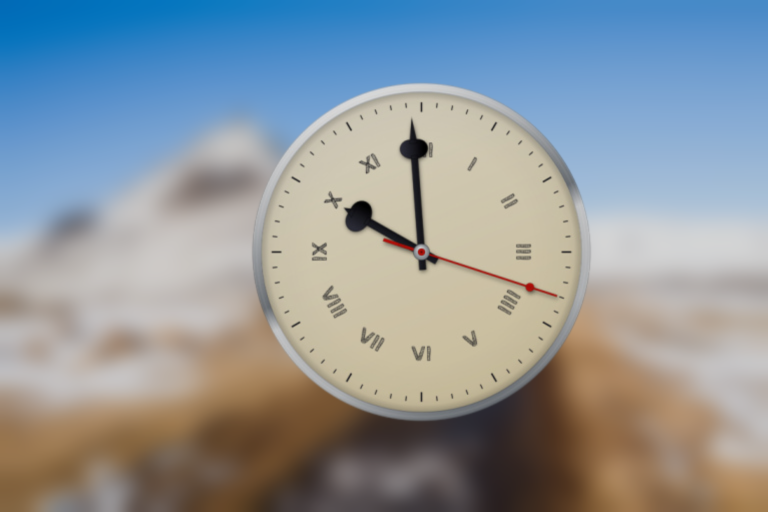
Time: 9h59m18s
